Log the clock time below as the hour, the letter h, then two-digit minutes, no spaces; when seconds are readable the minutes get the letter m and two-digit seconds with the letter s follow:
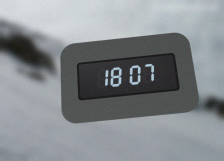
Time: 18h07
